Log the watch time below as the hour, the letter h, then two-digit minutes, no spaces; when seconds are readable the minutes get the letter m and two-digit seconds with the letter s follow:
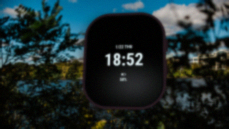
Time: 18h52
